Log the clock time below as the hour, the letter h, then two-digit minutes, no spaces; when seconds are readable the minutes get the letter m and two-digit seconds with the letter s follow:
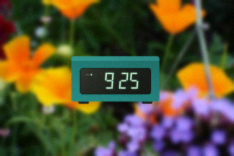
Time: 9h25
